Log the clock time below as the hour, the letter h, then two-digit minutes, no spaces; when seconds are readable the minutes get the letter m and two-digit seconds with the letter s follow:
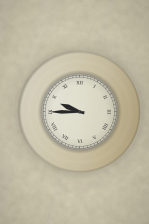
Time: 9h45
